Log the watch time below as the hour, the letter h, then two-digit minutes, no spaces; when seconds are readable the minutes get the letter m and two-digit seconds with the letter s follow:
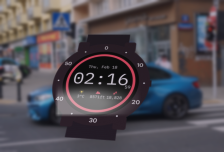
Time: 2h16
